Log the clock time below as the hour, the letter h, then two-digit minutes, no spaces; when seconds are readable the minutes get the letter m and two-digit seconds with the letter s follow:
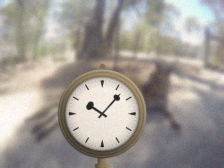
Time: 10h07
